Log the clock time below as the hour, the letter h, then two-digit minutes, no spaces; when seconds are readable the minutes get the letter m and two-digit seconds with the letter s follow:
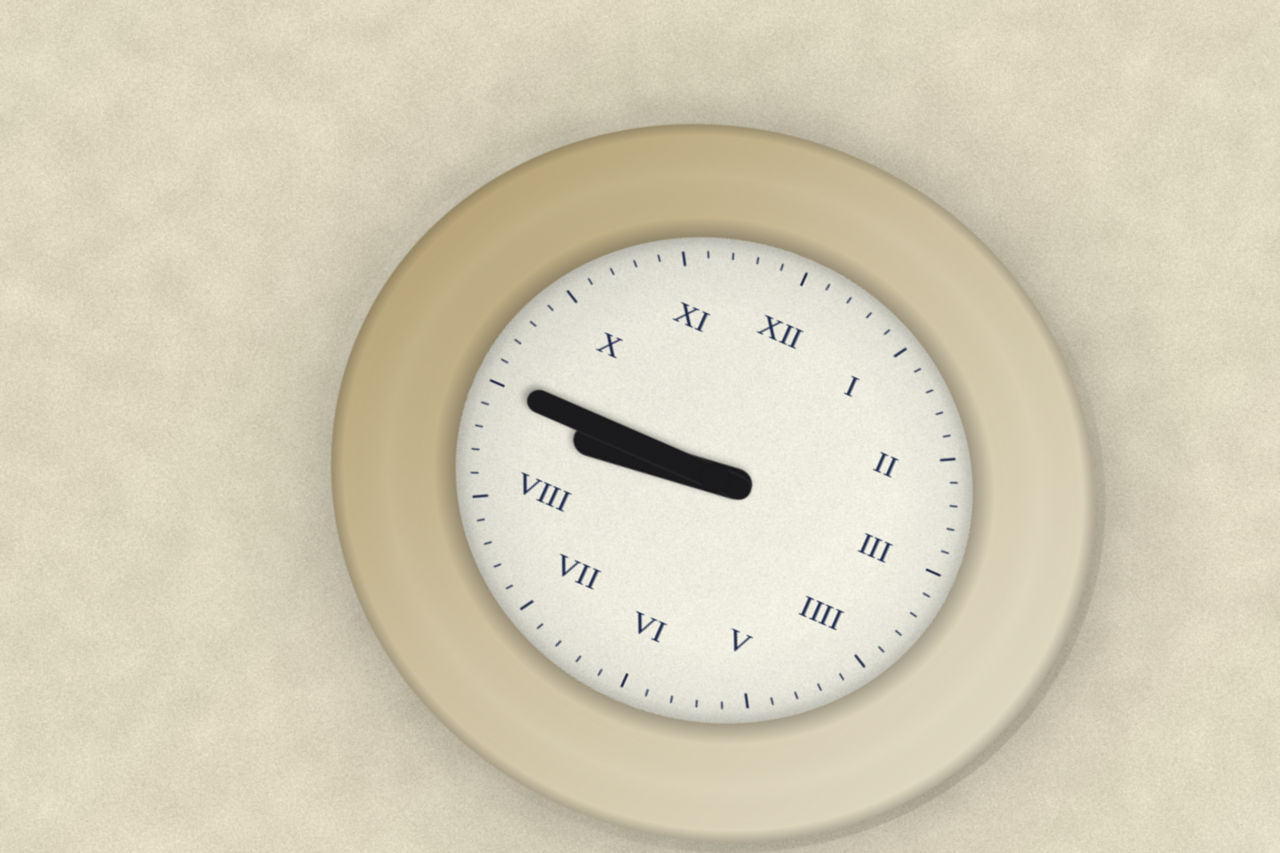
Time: 8h45
